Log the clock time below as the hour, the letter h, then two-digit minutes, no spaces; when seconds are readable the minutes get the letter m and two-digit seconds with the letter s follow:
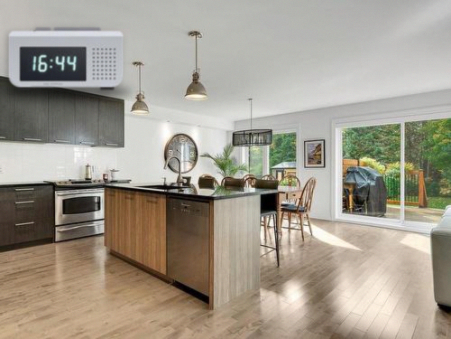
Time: 16h44
